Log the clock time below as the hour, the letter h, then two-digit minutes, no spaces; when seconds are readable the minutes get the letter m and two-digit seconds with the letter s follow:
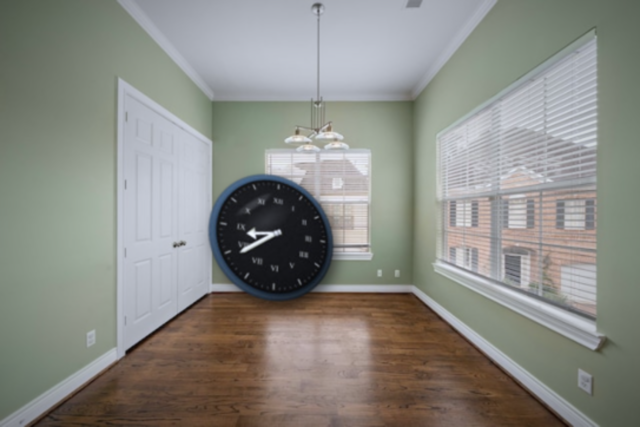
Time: 8h39
